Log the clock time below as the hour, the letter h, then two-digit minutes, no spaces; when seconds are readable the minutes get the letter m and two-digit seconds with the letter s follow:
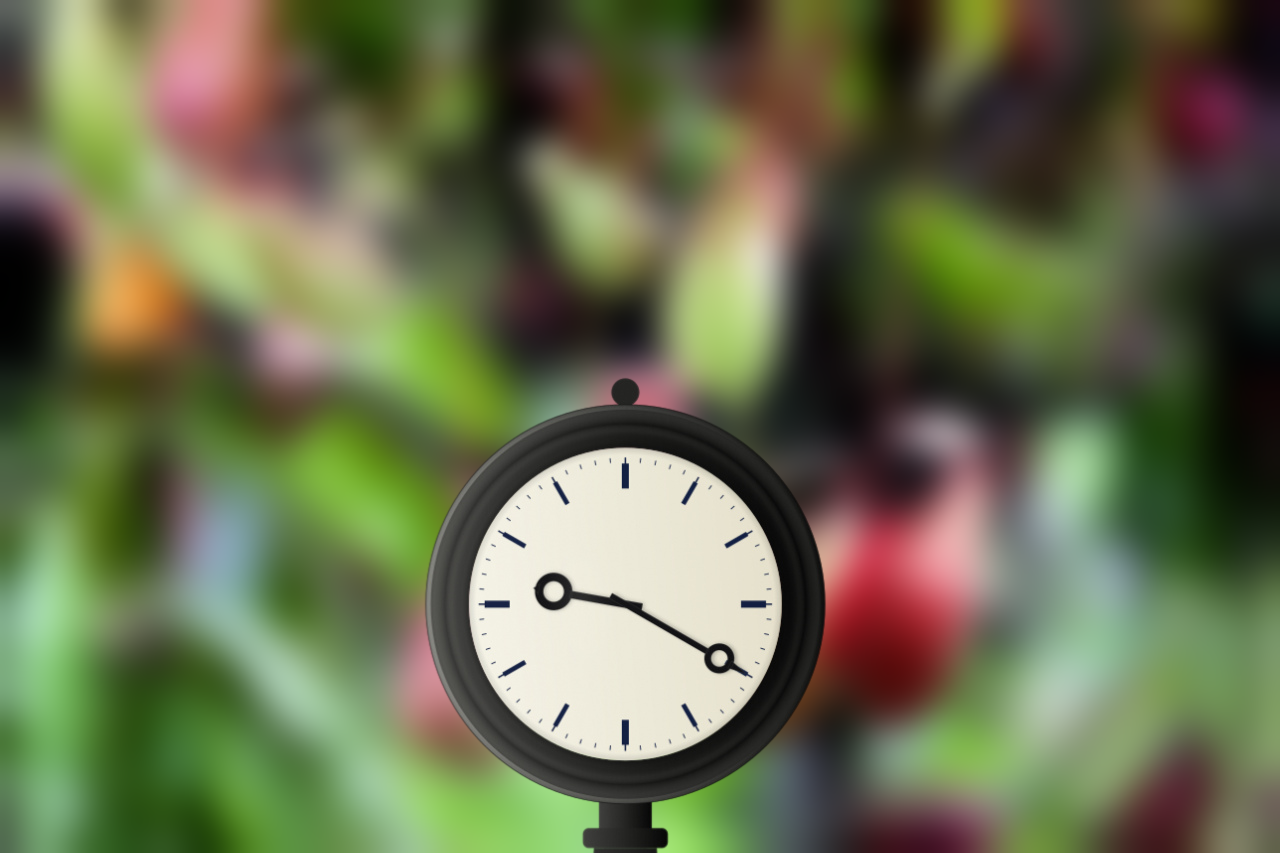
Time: 9h20
